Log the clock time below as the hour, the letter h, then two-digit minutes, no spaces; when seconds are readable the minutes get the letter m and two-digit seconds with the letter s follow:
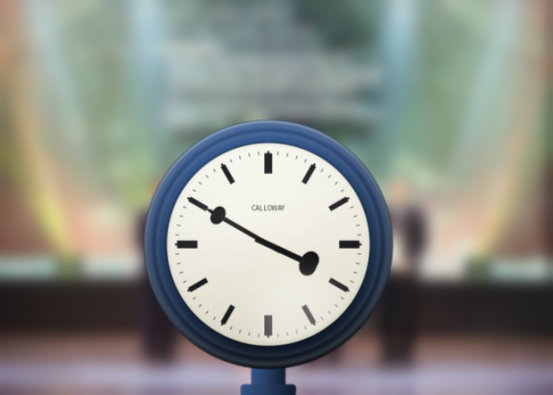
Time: 3h50
